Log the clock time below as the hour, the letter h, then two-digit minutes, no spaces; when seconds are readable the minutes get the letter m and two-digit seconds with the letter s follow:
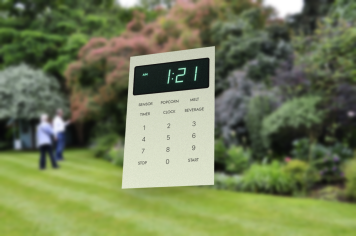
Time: 1h21
